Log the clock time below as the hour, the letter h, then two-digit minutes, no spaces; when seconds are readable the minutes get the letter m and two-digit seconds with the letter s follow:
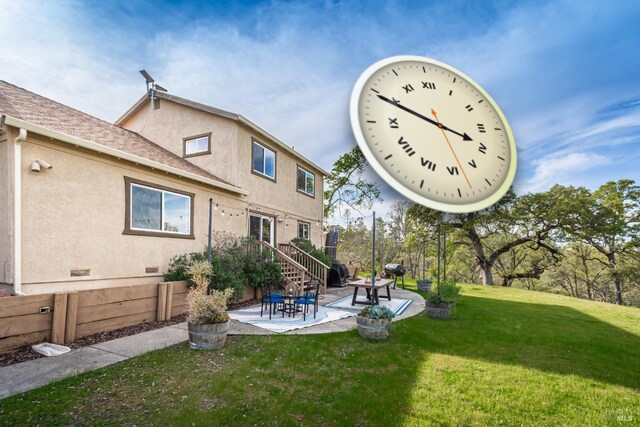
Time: 3h49m28s
